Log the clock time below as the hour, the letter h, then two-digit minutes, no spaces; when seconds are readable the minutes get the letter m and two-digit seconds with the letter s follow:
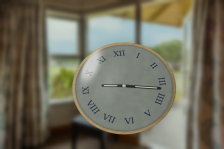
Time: 9h17
